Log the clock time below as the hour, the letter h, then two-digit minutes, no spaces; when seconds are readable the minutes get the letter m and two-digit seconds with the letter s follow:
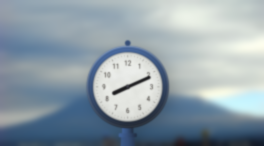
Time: 8h11
